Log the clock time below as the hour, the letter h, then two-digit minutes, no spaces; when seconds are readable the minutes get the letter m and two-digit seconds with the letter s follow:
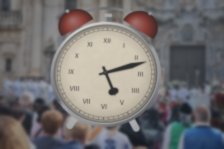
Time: 5h12
